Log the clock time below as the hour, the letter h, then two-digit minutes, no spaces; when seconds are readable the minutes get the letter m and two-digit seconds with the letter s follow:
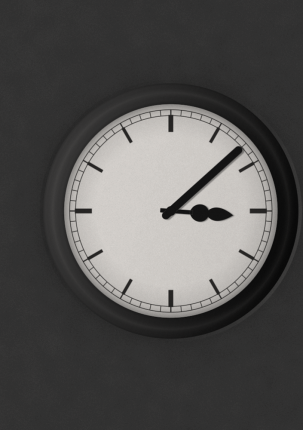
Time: 3h08
